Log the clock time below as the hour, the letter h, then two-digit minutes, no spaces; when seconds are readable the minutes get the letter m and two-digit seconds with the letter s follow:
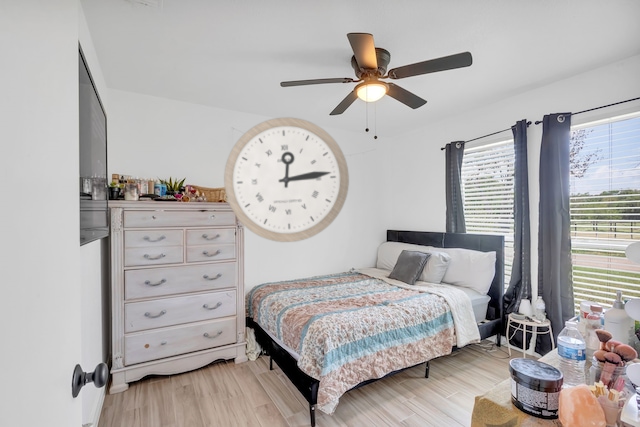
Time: 12h14
